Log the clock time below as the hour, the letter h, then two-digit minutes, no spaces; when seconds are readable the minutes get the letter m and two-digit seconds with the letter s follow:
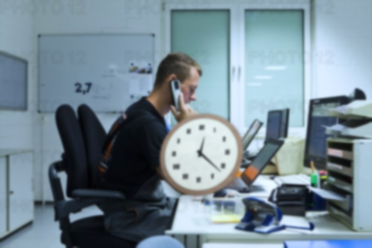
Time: 12h22
